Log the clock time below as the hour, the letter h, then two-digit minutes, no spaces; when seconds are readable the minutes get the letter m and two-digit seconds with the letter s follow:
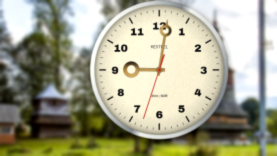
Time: 9h01m33s
